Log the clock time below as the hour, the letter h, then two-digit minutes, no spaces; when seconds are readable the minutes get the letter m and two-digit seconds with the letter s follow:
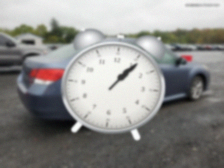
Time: 1h06
